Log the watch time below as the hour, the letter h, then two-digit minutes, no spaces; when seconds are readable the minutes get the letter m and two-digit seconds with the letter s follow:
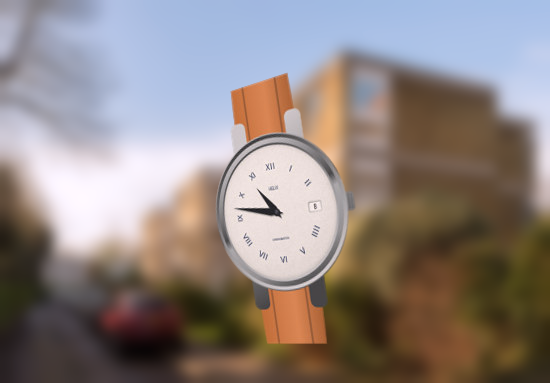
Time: 10h47
